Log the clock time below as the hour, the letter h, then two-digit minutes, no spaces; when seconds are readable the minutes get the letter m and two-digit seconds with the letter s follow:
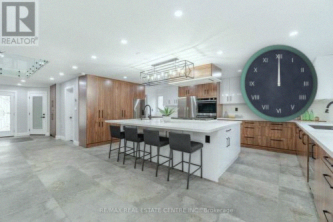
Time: 12h00
